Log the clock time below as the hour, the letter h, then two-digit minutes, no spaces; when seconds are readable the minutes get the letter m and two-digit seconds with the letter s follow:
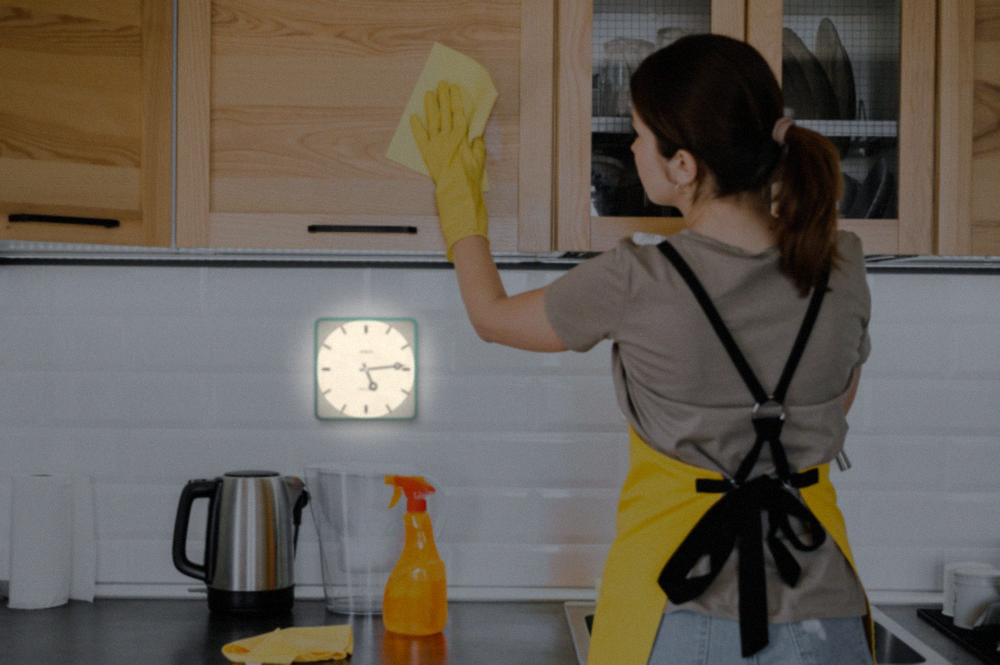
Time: 5h14
